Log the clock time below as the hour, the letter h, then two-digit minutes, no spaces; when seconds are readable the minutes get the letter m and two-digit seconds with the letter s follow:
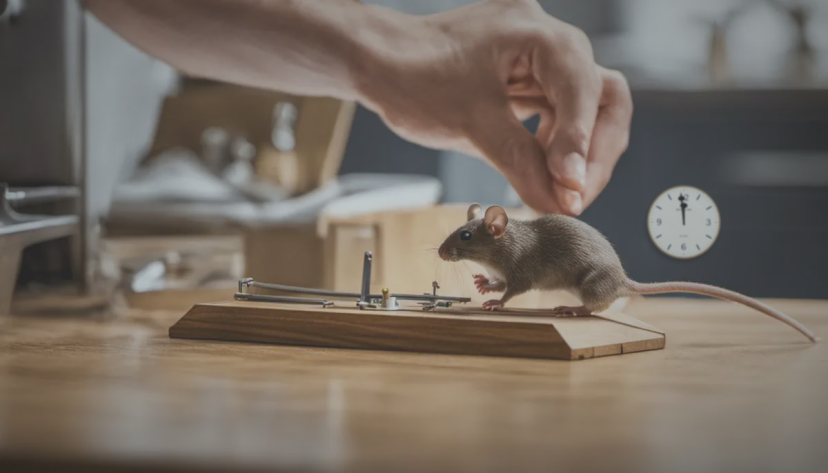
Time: 11h59
